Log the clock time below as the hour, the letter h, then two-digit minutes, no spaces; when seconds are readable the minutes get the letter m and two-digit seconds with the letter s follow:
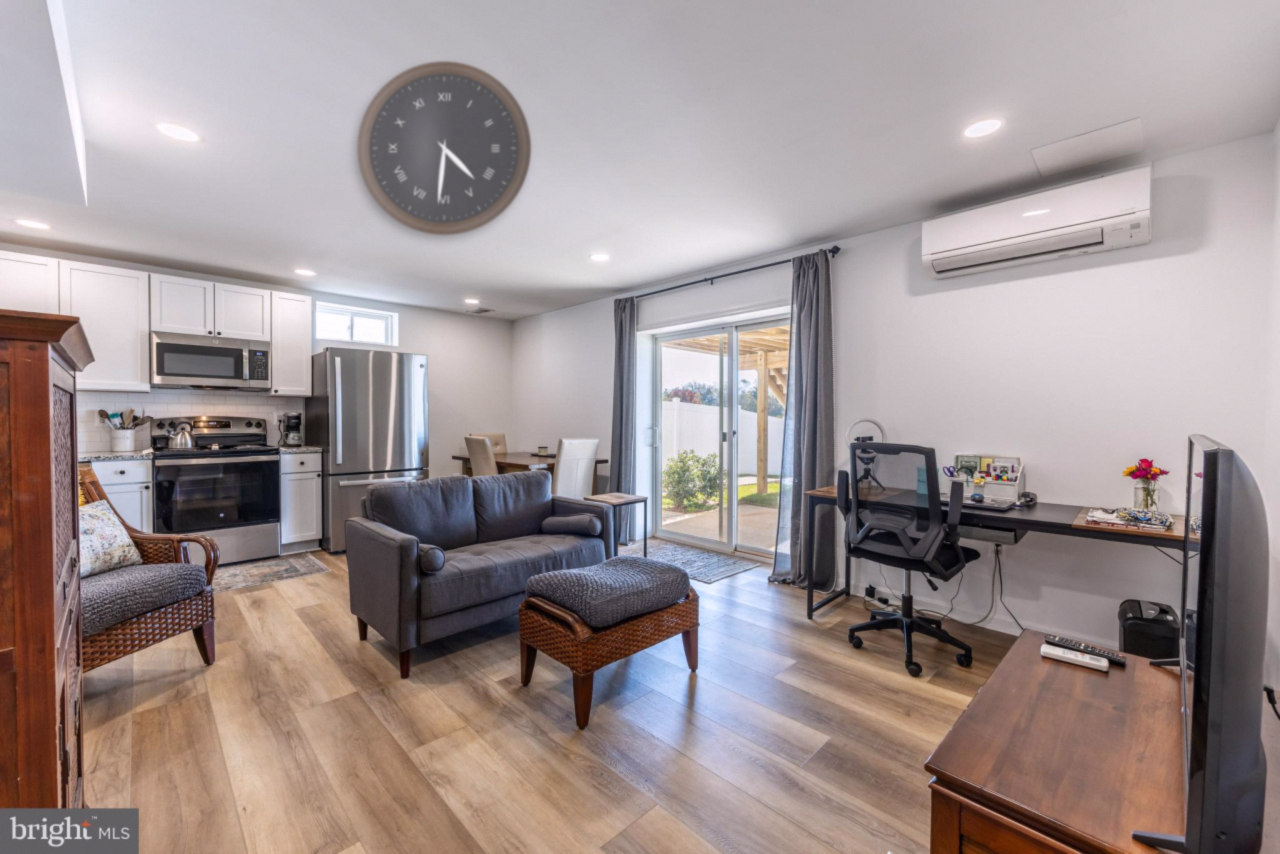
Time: 4h31
